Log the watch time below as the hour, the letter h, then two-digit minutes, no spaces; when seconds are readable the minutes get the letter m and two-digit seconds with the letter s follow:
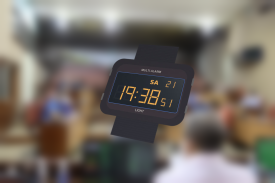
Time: 19h38m51s
